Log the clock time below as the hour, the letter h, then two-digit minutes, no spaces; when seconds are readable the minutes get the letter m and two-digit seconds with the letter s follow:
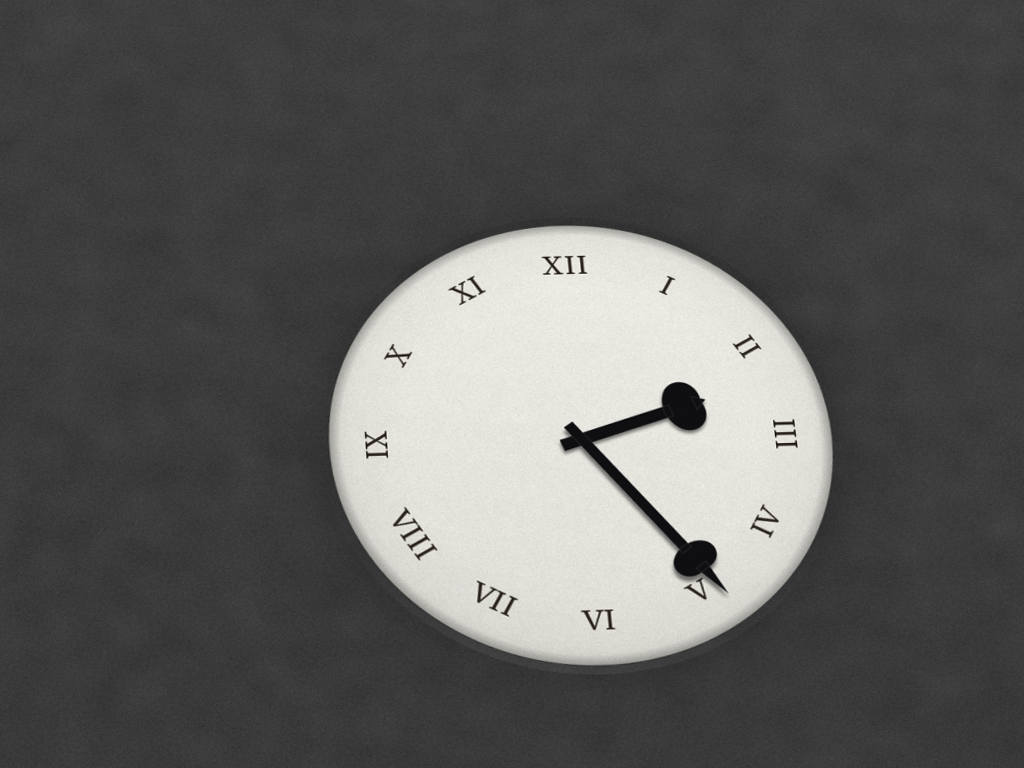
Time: 2h24
